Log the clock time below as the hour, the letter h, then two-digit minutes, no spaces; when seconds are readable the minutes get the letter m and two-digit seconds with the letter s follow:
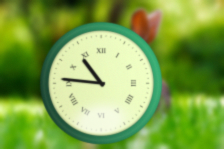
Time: 10h46
